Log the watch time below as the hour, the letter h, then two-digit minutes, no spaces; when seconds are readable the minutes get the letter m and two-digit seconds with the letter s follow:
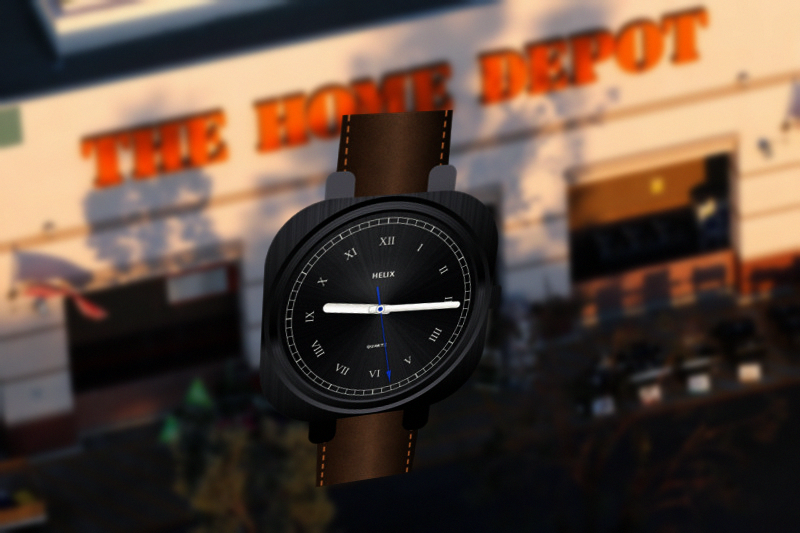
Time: 9h15m28s
